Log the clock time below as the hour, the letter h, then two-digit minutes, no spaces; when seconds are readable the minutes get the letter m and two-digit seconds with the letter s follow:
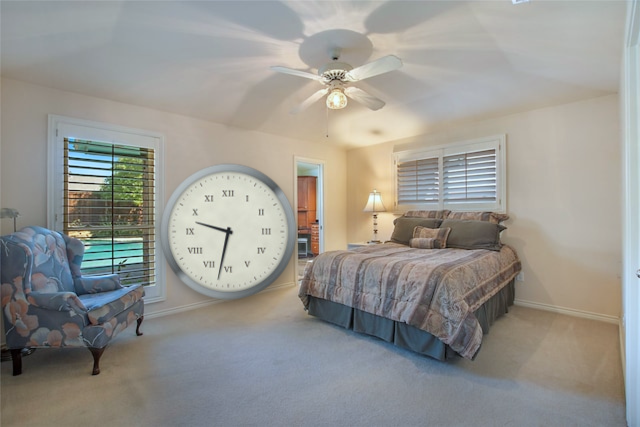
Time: 9h32
